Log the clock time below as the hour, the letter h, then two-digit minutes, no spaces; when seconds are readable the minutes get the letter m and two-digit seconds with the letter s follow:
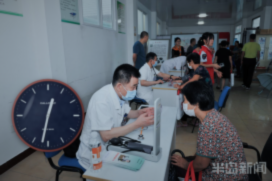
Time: 12h32
